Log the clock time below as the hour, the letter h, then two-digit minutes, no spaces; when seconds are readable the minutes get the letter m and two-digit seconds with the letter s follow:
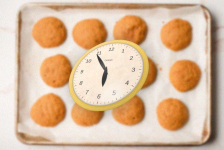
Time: 5h54
